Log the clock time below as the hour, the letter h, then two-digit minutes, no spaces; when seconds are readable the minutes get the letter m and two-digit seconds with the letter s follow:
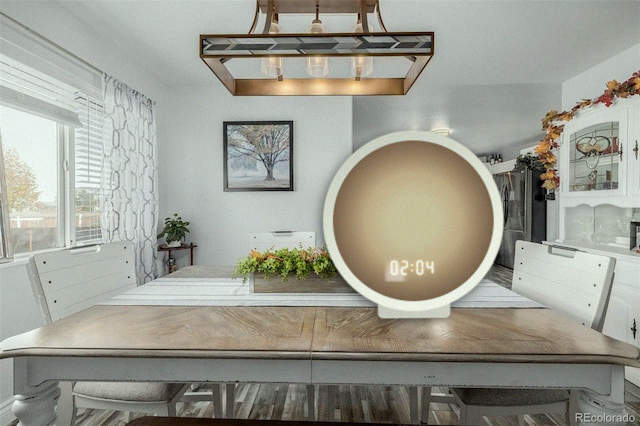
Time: 2h04
